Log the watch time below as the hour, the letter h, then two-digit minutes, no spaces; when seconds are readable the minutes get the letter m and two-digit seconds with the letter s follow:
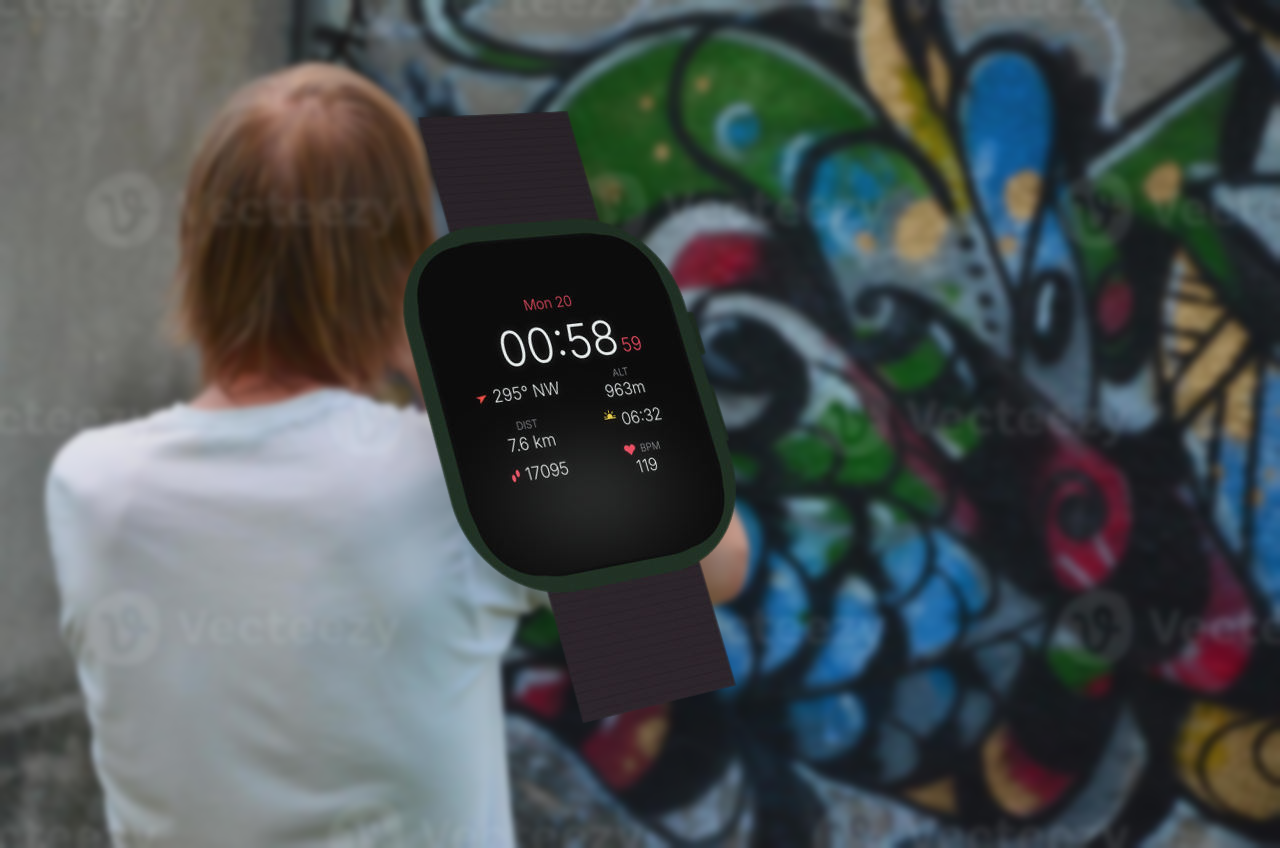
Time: 0h58m59s
